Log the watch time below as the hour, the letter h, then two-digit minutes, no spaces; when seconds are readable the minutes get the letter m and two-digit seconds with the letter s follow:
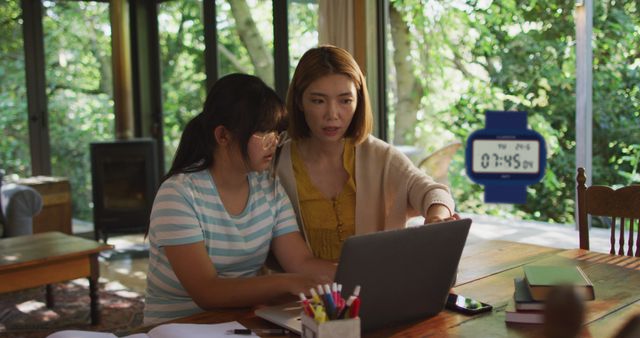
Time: 7h45
